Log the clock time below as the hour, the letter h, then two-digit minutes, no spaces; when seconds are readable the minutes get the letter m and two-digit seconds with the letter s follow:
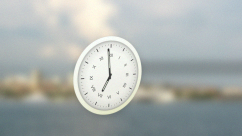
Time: 6h59
